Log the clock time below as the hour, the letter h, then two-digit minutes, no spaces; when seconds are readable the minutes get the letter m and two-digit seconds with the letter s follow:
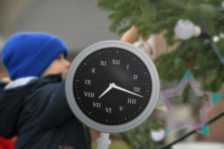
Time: 7h17
